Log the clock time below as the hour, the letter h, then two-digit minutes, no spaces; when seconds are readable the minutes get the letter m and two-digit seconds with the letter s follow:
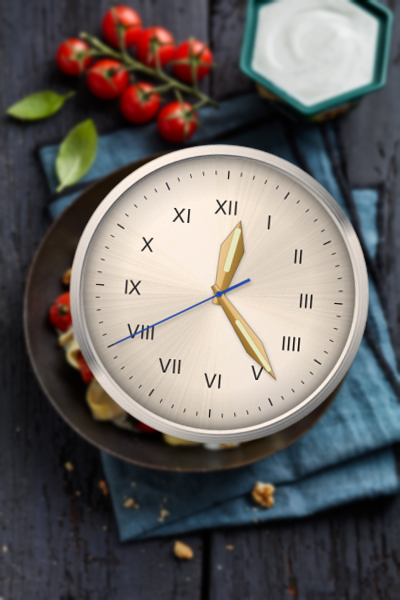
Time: 12h23m40s
